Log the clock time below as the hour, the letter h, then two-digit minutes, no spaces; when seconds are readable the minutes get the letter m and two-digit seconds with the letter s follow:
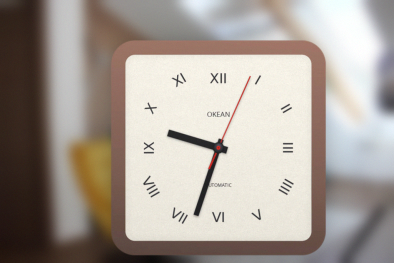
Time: 9h33m04s
